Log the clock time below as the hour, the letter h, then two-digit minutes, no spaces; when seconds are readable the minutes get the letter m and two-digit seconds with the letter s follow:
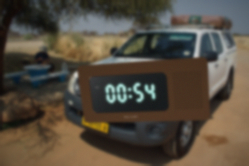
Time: 0h54
